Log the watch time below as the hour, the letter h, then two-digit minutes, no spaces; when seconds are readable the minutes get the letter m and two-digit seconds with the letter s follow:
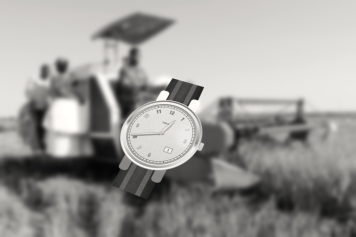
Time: 12h41
